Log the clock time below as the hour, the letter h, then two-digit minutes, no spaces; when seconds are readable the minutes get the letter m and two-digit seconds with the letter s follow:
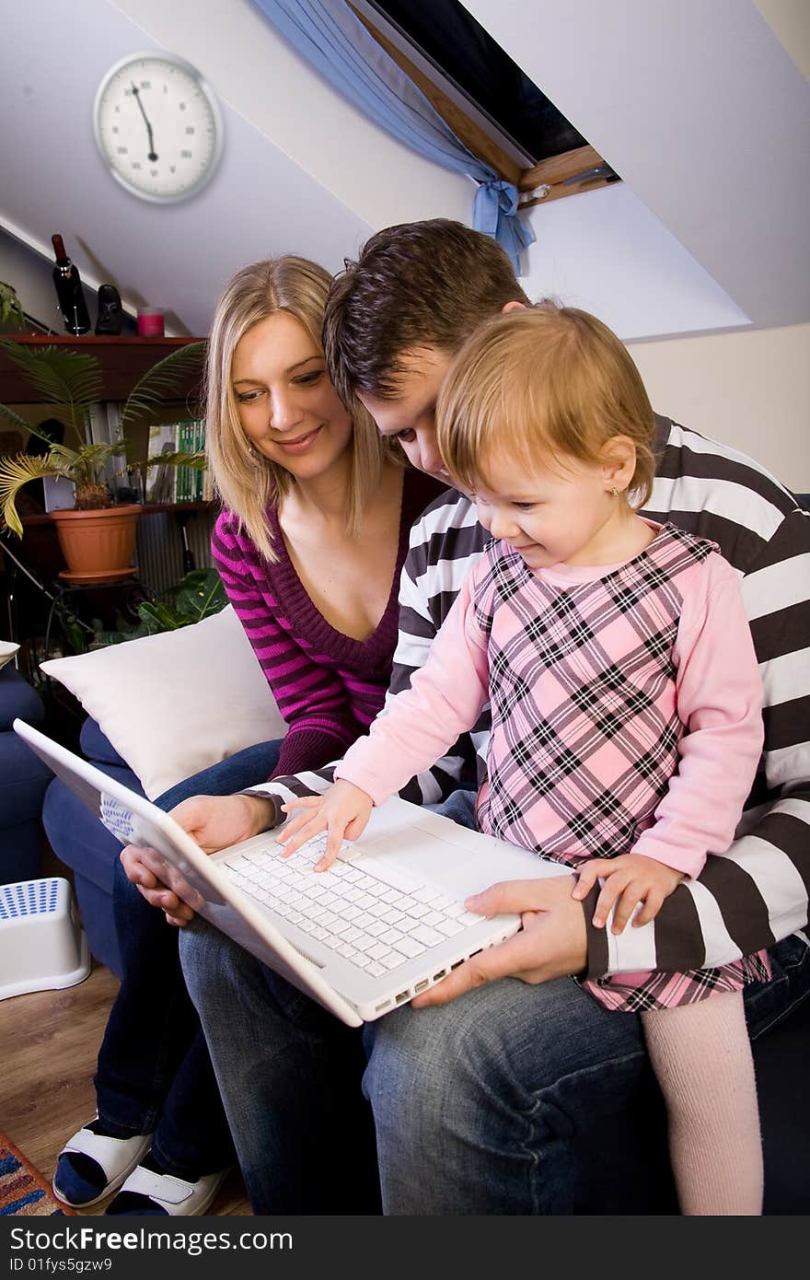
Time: 5h57
